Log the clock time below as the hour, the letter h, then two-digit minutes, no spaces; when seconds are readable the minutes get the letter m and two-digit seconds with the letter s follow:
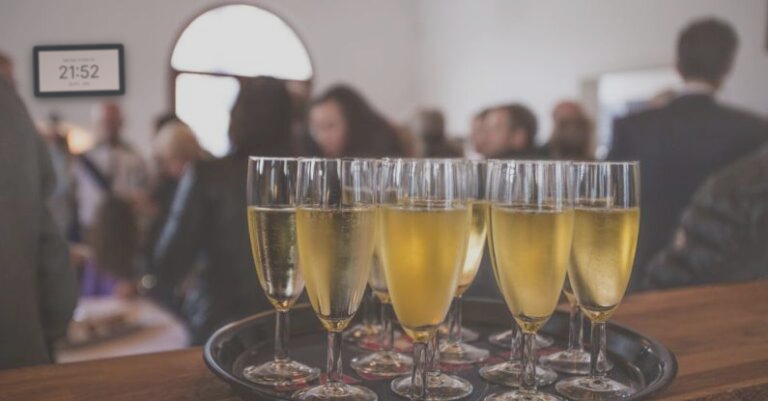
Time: 21h52
